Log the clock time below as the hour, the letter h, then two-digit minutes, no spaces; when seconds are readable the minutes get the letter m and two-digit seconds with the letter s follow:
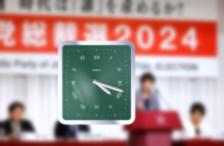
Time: 4h18
